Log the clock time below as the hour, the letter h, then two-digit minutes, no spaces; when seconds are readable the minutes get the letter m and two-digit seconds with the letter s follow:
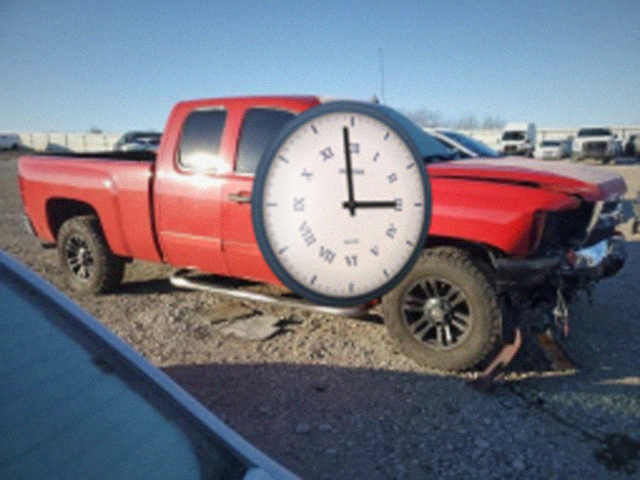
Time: 2h59
